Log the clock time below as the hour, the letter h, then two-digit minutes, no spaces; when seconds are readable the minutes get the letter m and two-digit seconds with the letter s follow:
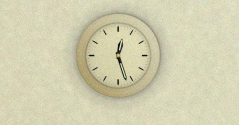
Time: 12h27
